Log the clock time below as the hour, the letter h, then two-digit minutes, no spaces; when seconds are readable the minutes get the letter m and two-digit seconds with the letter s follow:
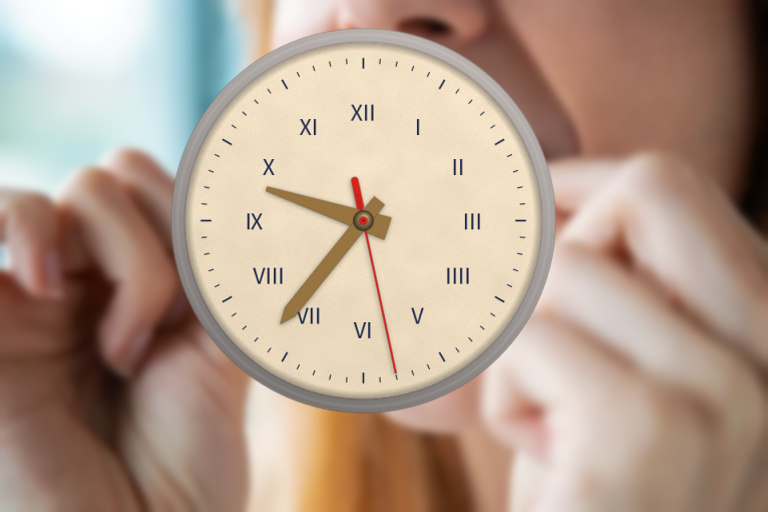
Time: 9h36m28s
